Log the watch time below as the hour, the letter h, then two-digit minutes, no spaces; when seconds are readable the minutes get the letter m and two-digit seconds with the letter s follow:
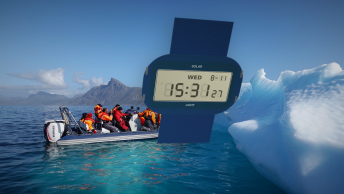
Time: 15h31m27s
